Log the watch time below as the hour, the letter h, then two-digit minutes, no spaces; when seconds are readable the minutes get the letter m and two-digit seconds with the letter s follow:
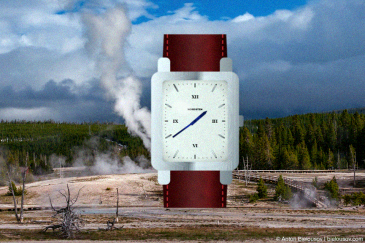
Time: 1h39
